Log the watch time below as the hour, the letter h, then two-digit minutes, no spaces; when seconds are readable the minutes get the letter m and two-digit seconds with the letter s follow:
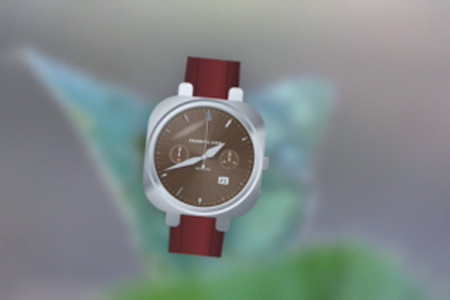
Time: 1h41
